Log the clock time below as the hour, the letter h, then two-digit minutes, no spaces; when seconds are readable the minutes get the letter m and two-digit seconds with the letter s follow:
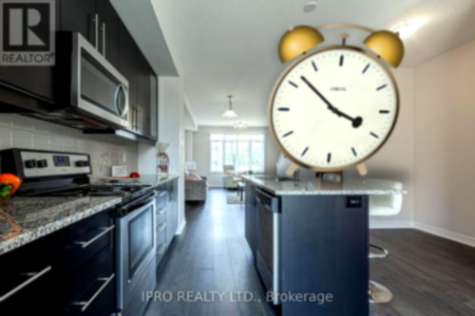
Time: 3h52
